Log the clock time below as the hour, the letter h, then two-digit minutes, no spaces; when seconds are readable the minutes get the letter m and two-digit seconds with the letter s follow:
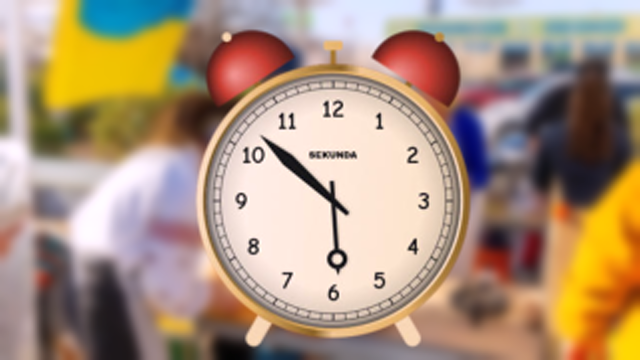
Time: 5h52
